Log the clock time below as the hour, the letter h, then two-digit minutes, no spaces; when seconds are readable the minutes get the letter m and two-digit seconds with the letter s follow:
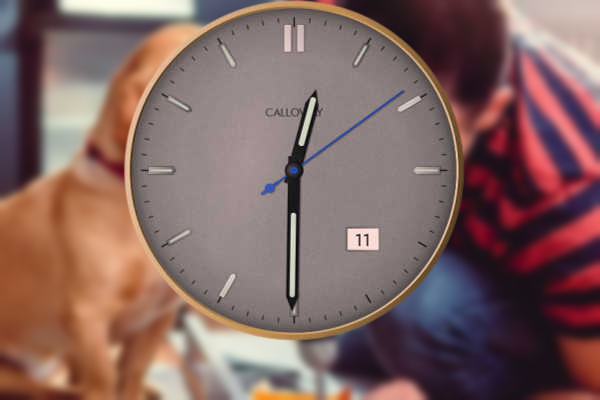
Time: 12h30m09s
